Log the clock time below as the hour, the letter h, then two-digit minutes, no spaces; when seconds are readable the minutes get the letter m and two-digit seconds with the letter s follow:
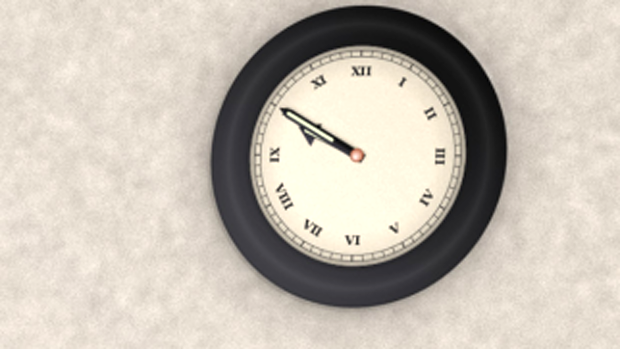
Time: 9h50
